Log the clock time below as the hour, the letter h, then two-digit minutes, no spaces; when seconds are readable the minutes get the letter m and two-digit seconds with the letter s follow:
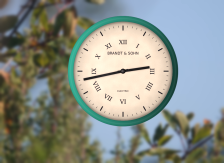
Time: 2h43
